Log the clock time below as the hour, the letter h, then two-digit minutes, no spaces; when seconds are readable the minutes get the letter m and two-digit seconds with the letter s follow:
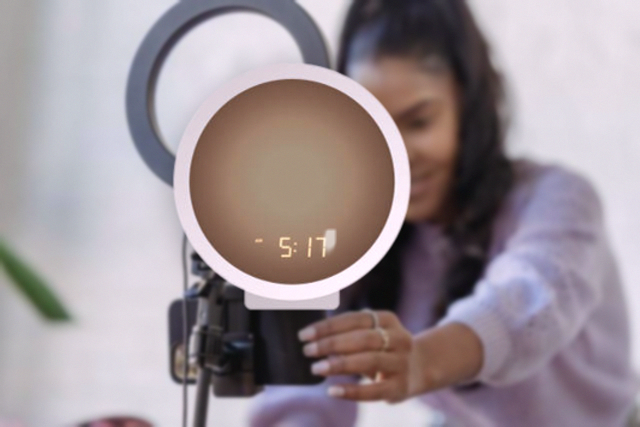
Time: 5h17
